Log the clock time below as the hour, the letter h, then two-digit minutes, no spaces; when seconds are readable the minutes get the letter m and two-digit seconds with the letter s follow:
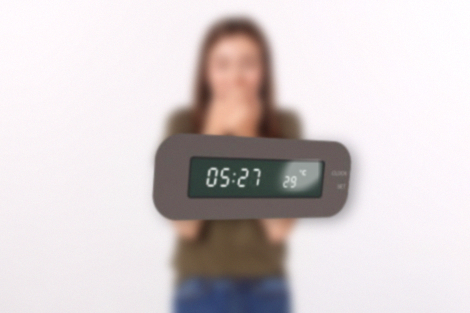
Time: 5h27
